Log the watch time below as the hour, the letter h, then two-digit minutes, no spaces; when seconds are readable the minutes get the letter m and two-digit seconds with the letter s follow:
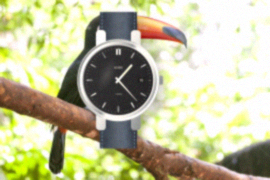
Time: 1h23
